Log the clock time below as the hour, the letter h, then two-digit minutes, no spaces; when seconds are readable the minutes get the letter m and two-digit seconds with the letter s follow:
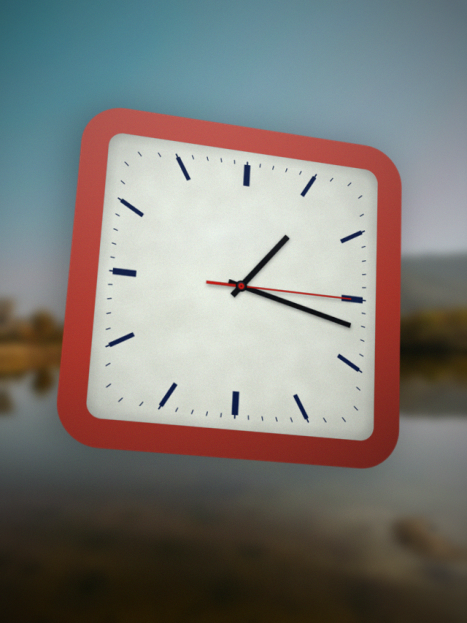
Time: 1h17m15s
